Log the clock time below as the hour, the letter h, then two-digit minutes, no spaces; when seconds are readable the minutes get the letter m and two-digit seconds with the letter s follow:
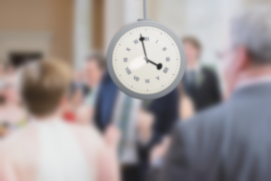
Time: 3h58
